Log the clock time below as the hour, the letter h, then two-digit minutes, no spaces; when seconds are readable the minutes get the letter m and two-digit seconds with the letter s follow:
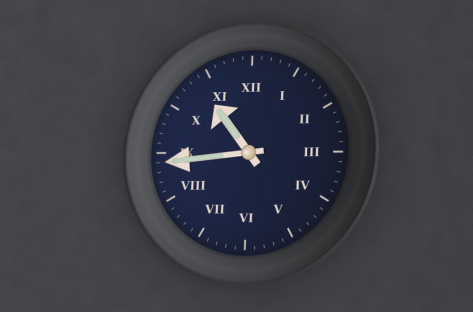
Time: 10h44
